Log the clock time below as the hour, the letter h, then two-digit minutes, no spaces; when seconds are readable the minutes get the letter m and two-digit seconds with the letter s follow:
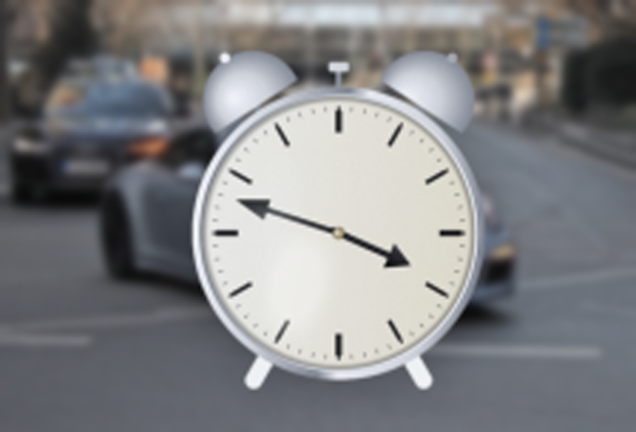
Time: 3h48
